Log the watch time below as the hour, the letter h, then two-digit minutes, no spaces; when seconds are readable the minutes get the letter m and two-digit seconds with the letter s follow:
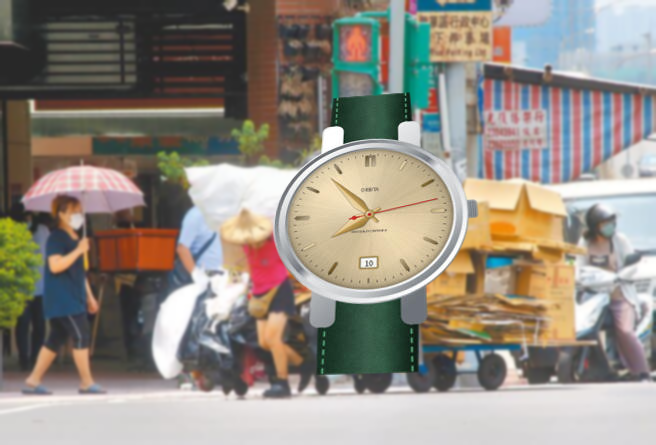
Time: 7h53m13s
